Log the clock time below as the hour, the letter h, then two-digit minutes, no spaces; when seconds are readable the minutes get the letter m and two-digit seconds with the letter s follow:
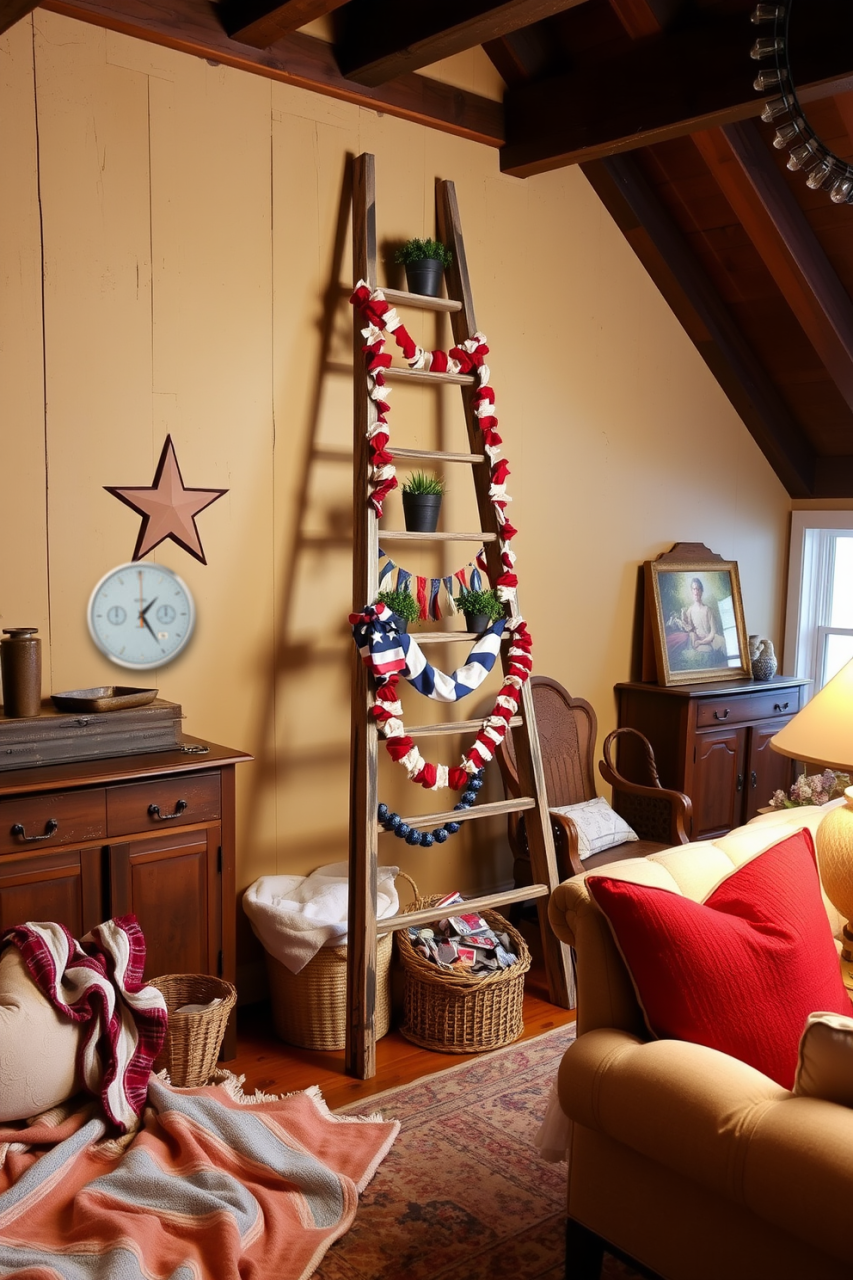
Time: 1h25
